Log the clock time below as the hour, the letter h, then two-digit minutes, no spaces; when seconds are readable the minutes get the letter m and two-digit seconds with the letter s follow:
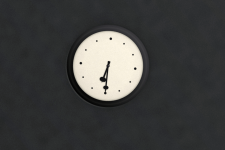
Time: 6h30
